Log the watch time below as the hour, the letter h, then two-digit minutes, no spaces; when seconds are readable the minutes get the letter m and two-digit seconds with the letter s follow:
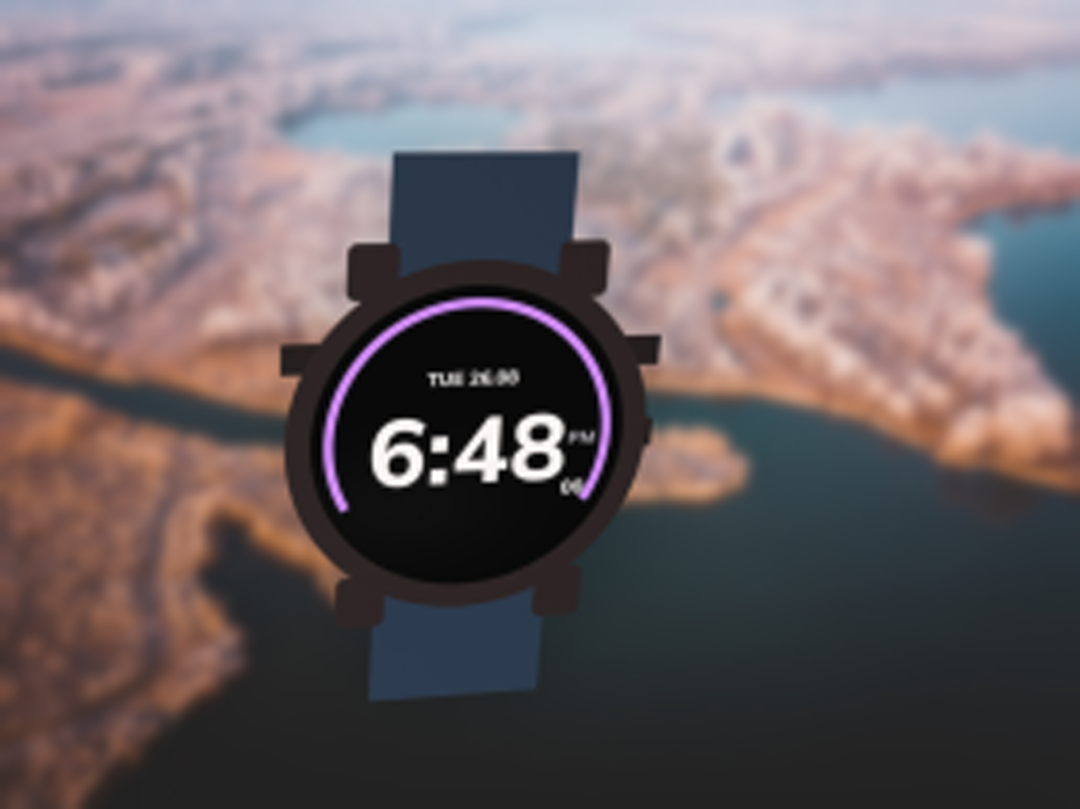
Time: 6h48
